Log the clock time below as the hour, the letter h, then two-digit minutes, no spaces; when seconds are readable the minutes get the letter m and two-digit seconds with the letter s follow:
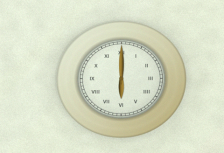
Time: 6h00
